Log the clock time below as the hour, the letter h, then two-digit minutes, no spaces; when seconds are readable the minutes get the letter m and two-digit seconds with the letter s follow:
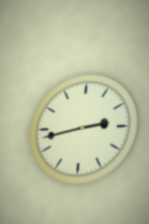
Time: 2h43
